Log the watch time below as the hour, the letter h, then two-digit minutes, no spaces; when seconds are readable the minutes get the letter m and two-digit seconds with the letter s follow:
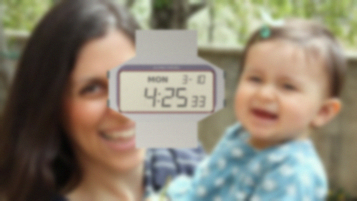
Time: 4h25
